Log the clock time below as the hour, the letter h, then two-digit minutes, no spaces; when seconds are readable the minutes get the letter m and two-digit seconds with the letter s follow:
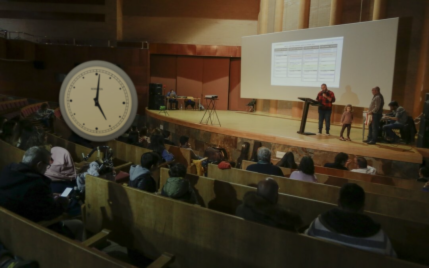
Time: 5h01
